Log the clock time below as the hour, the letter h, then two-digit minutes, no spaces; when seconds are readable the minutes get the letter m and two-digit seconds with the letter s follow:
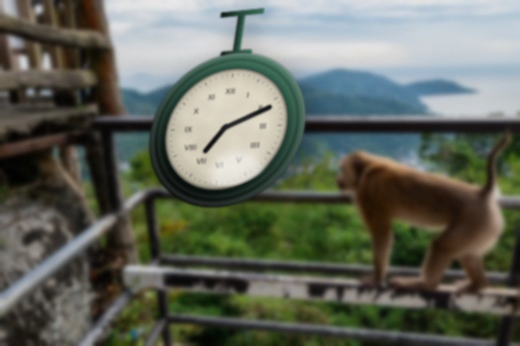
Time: 7h11
